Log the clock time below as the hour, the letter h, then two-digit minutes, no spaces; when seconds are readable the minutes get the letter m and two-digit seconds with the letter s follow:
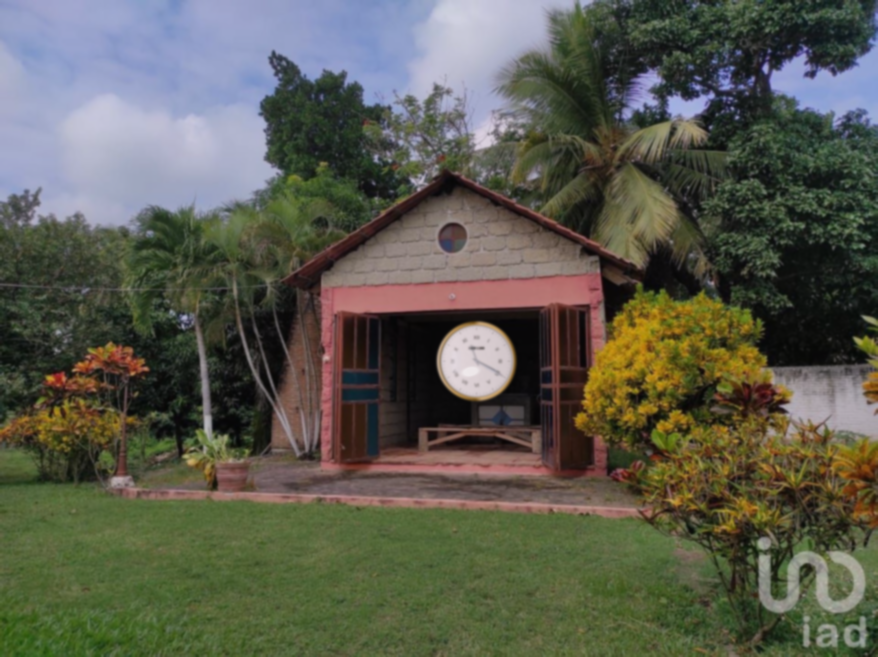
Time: 11h20
